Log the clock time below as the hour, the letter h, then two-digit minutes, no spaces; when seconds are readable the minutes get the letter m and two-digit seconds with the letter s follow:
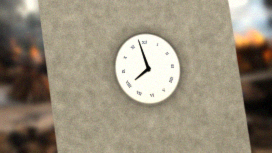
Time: 7h58
